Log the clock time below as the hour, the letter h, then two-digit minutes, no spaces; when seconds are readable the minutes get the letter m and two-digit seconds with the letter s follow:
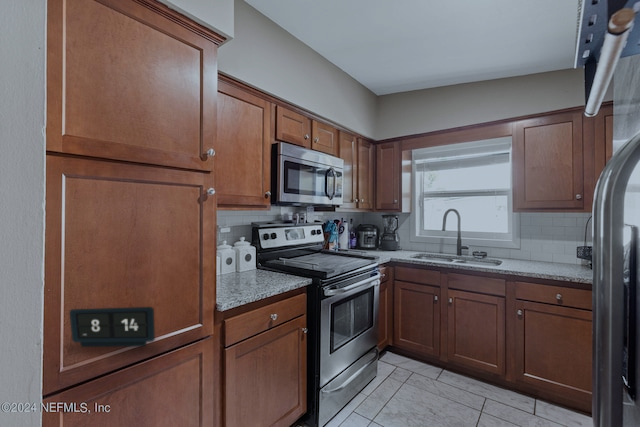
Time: 8h14
